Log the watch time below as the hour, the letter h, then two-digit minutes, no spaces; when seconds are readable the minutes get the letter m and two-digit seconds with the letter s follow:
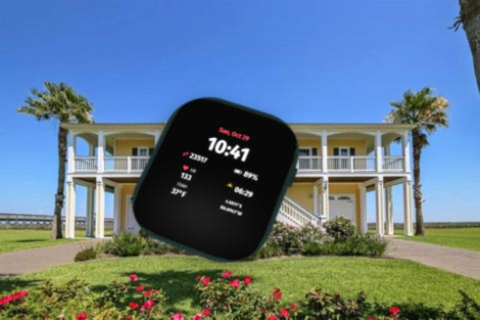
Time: 10h41
